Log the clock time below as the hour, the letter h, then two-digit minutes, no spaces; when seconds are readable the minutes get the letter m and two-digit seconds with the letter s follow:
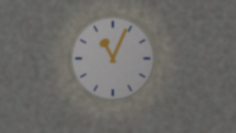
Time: 11h04
